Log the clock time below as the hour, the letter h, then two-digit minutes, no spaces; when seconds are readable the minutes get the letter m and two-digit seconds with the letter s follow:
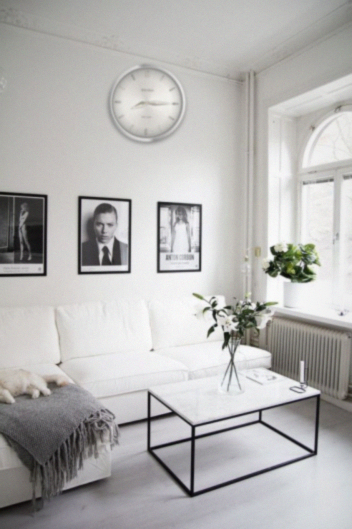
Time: 8h15
